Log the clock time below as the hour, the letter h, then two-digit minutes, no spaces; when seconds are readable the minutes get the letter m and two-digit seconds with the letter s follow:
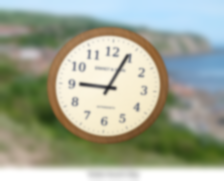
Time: 9h04
